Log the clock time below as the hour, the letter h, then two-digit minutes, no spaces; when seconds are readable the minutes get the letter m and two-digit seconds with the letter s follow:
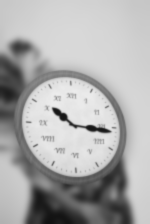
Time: 10h16
